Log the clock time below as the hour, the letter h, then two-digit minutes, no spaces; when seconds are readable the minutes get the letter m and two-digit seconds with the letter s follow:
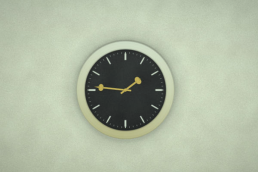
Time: 1h46
